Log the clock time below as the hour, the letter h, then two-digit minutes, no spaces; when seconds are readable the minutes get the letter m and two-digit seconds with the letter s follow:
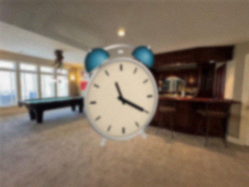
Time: 11h20
